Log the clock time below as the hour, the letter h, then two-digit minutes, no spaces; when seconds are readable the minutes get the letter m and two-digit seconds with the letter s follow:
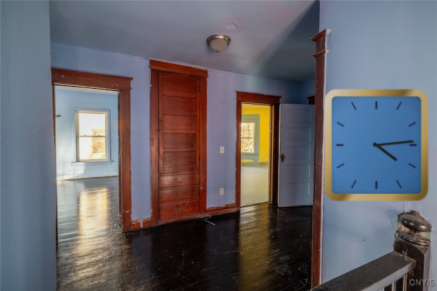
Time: 4h14
